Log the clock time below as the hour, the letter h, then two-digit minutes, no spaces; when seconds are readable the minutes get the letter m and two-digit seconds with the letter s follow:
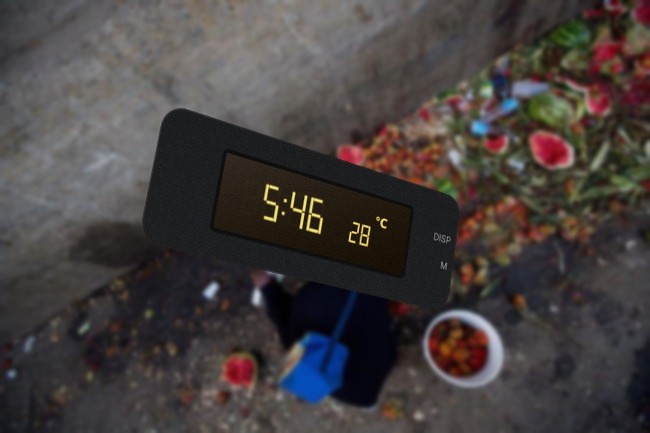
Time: 5h46
